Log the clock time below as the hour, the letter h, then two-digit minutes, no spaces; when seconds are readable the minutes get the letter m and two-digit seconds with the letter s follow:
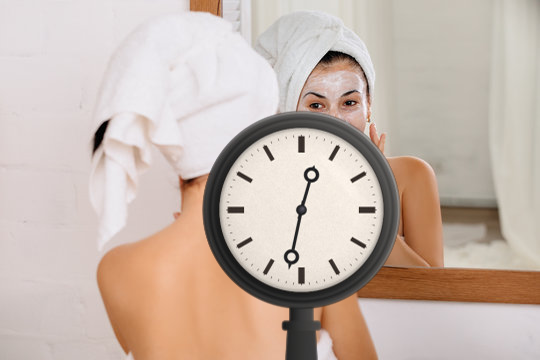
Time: 12h32
